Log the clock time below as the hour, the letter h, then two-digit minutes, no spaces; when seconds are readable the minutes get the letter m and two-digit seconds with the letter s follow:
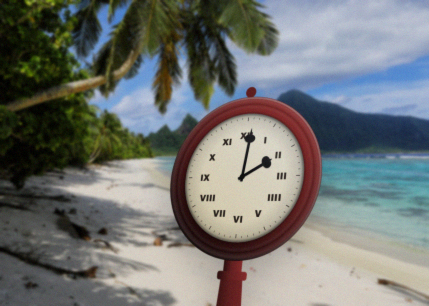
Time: 2h01
